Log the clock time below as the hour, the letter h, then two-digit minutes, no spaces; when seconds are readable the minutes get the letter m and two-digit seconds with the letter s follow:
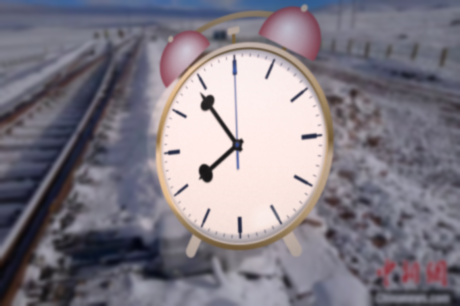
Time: 7h54m00s
